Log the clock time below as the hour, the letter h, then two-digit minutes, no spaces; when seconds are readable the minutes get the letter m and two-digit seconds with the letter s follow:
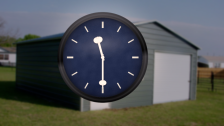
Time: 11h30
